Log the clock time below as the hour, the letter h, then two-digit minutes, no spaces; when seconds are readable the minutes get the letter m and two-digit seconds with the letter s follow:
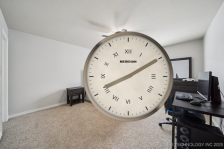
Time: 8h10
